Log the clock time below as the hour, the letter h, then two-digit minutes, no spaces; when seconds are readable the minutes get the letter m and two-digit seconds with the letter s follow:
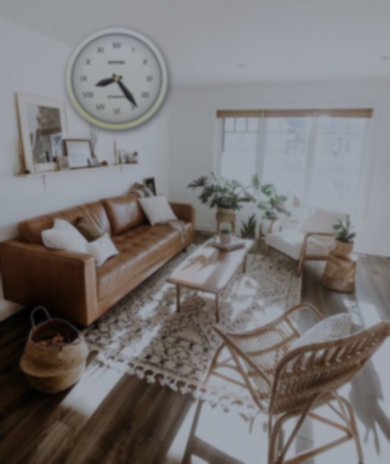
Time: 8h24
